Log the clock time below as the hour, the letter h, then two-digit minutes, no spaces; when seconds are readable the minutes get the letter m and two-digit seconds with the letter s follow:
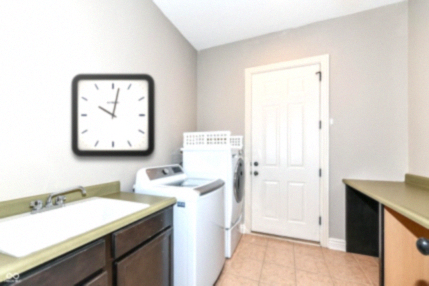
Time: 10h02
